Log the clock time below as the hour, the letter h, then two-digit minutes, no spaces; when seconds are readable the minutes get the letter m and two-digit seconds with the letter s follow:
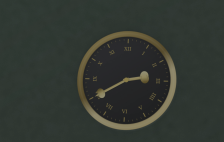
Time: 2h40
